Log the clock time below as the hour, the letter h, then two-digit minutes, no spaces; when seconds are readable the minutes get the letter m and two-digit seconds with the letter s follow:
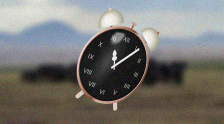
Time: 11h06
